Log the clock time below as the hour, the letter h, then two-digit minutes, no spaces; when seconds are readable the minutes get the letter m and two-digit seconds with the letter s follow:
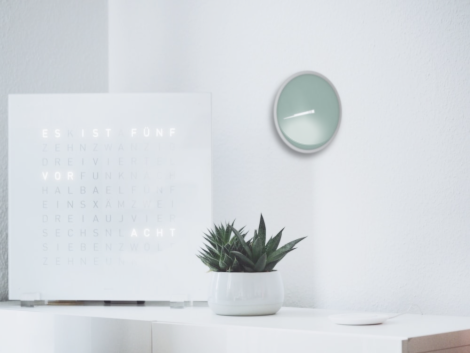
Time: 8h43
